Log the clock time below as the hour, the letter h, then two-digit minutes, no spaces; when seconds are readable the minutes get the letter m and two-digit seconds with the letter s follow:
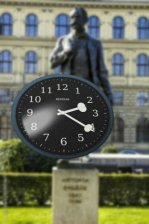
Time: 2h21
